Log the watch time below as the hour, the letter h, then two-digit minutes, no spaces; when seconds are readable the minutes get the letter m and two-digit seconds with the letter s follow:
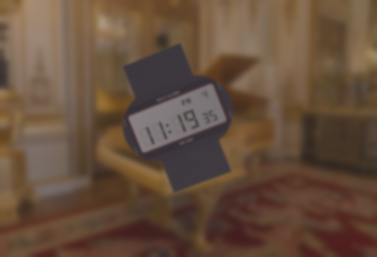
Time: 11h19
